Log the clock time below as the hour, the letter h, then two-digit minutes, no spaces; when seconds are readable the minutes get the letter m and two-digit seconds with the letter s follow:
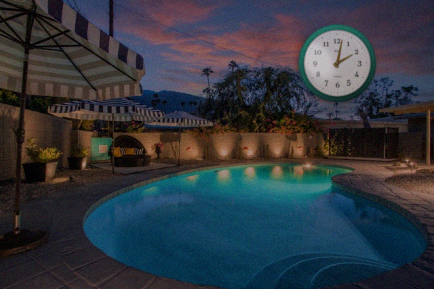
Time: 2h02
